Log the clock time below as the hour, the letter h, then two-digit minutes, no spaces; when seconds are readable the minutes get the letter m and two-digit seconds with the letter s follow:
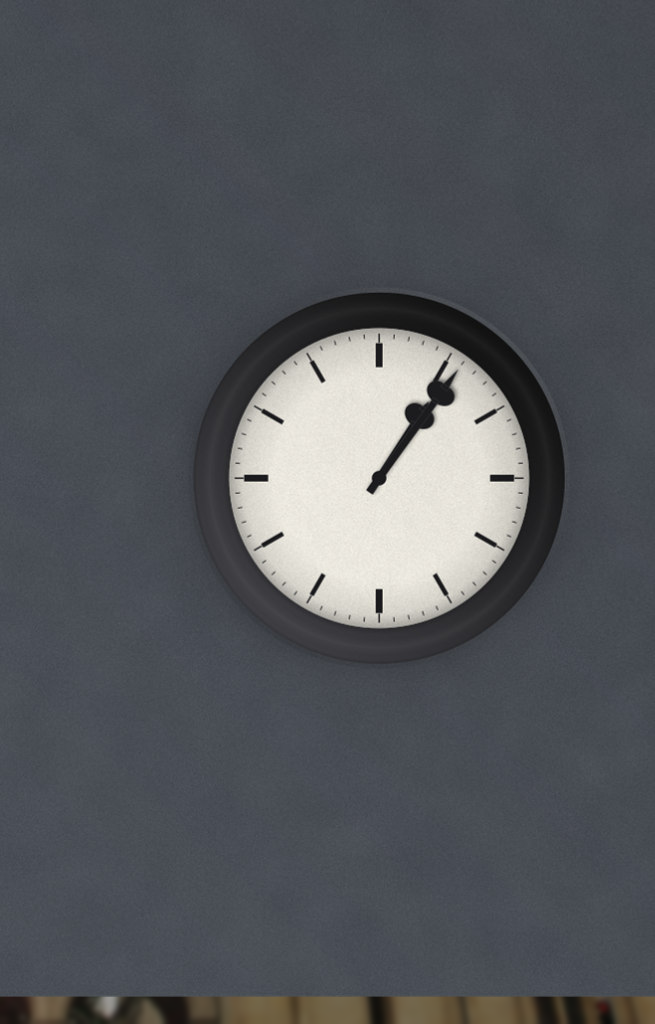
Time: 1h06
